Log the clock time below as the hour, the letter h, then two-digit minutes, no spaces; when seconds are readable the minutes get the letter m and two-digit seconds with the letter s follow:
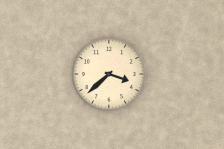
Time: 3h38
